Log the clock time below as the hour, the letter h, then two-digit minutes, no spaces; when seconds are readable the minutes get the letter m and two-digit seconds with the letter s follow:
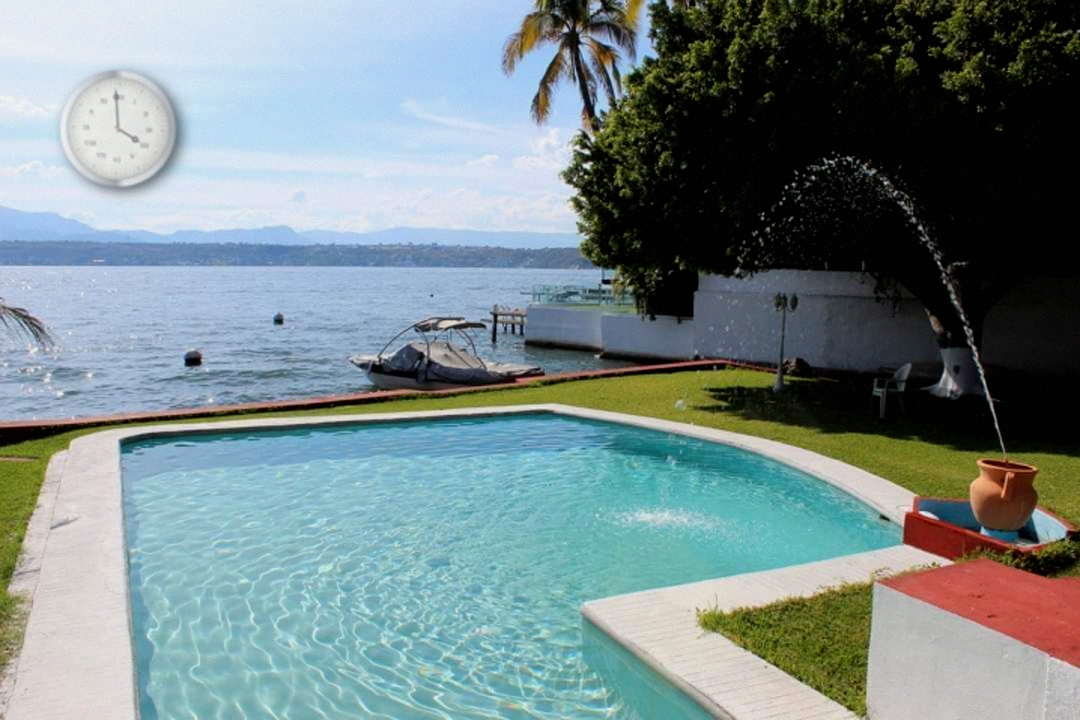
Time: 3h59
